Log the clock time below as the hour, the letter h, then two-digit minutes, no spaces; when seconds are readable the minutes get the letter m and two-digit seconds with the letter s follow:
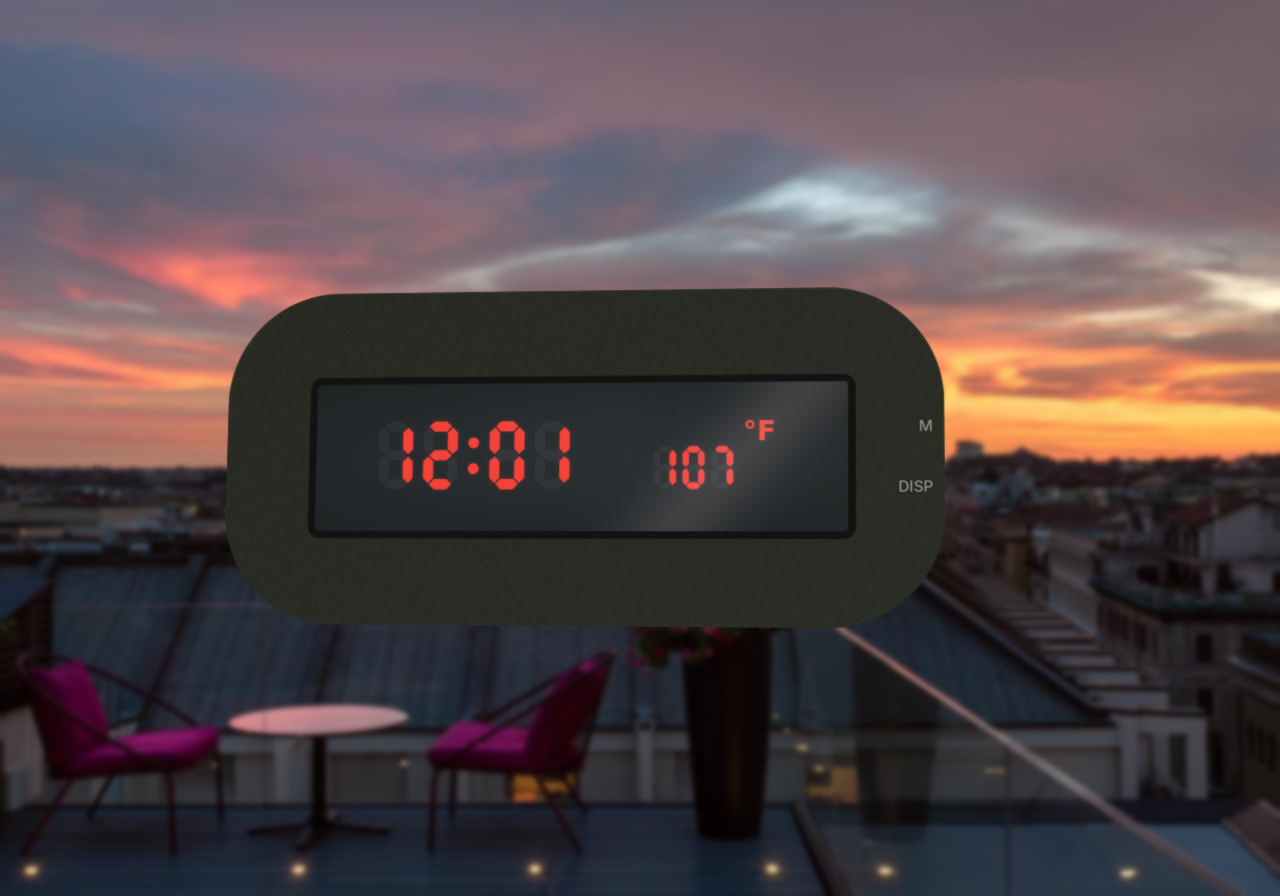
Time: 12h01
